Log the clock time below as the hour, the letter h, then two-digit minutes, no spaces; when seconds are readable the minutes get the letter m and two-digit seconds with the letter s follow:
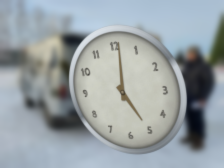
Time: 5h01
